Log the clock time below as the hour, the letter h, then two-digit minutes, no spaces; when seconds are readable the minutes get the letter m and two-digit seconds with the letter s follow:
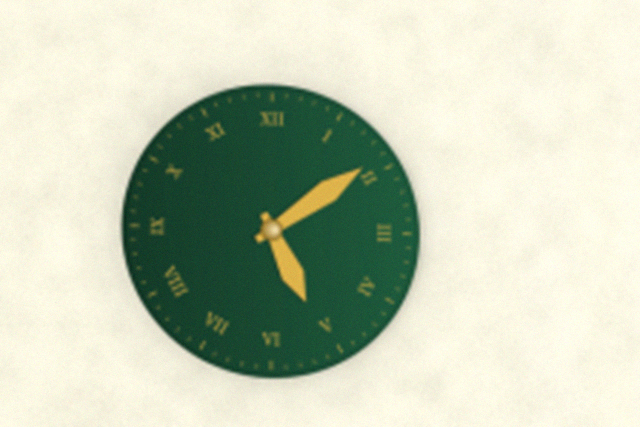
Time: 5h09
